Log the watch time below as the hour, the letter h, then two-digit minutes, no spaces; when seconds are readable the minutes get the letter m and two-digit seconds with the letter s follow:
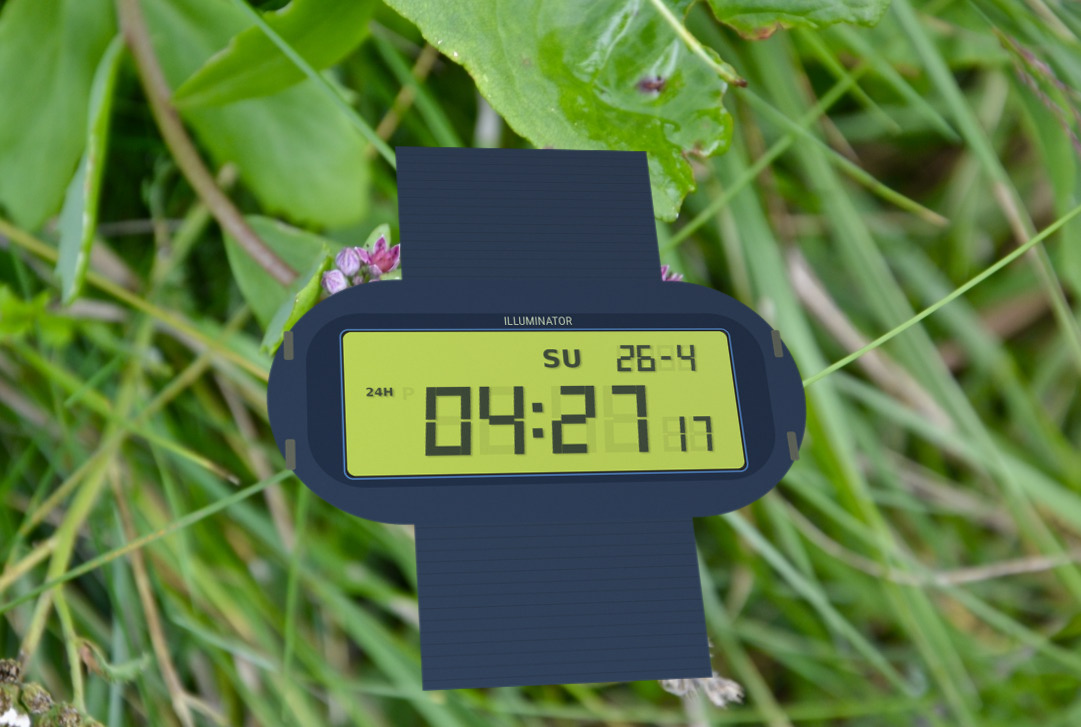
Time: 4h27m17s
